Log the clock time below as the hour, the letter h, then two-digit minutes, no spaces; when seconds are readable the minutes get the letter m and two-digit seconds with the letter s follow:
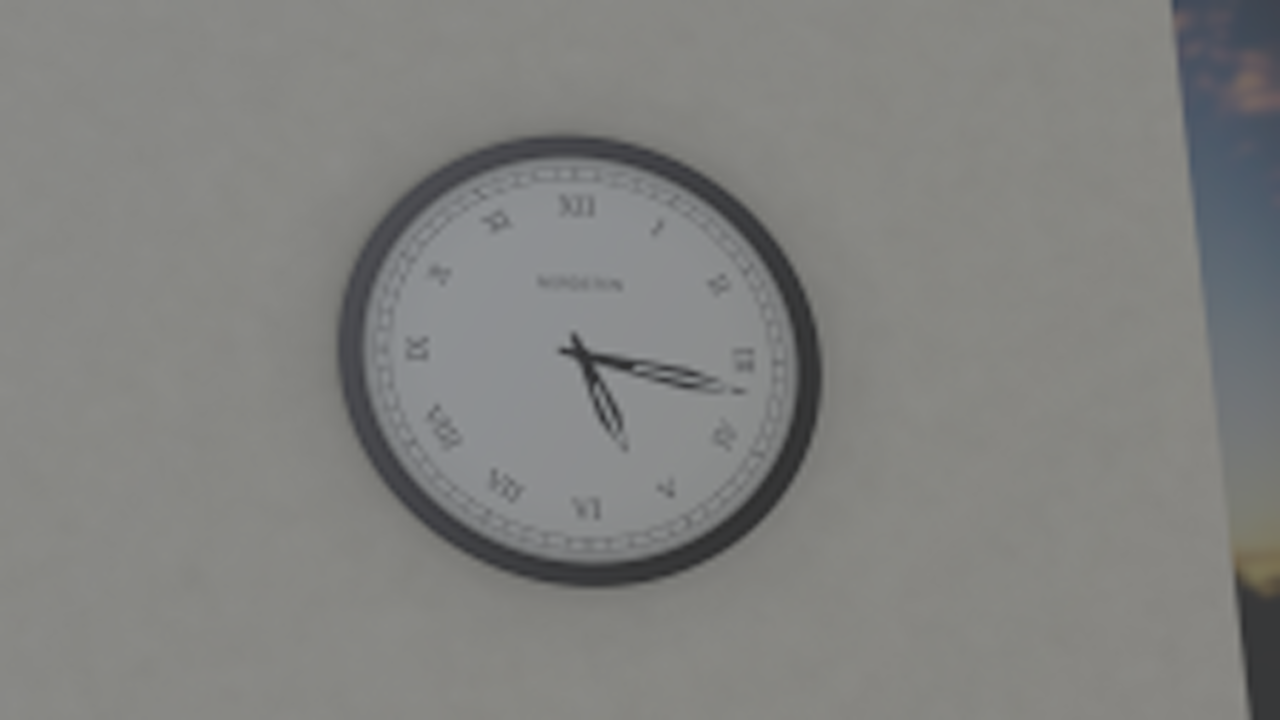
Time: 5h17
